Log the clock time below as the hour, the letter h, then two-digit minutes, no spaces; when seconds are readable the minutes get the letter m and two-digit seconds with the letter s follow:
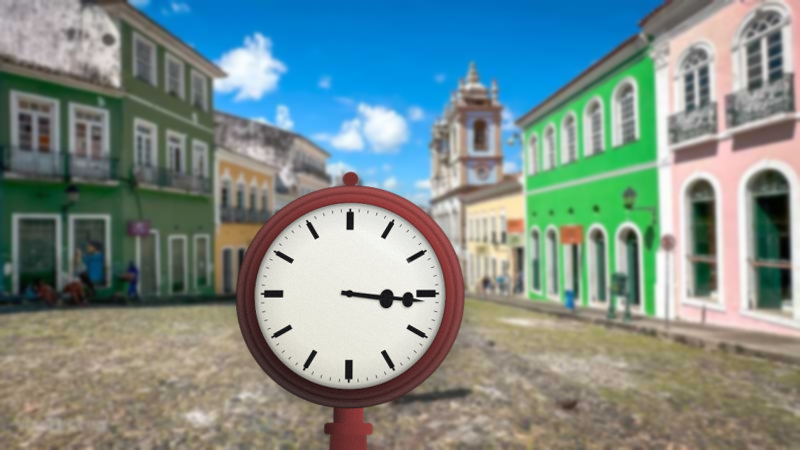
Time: 3h16
